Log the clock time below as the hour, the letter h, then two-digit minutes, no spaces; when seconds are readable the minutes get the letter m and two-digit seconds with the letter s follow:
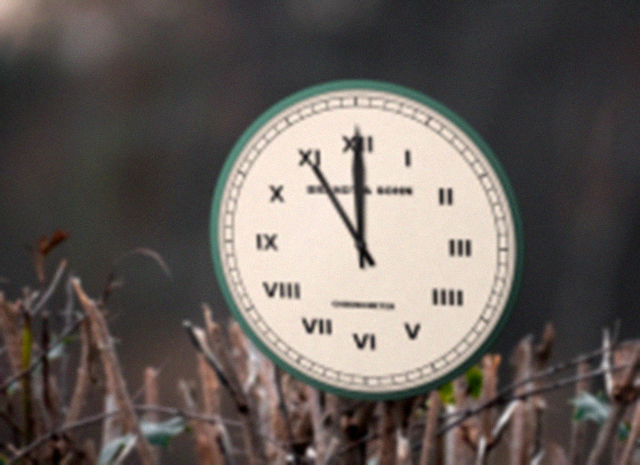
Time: 11h00
